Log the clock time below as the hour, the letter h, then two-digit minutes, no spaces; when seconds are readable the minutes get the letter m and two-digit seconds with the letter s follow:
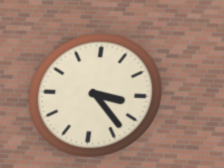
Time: 3h23
